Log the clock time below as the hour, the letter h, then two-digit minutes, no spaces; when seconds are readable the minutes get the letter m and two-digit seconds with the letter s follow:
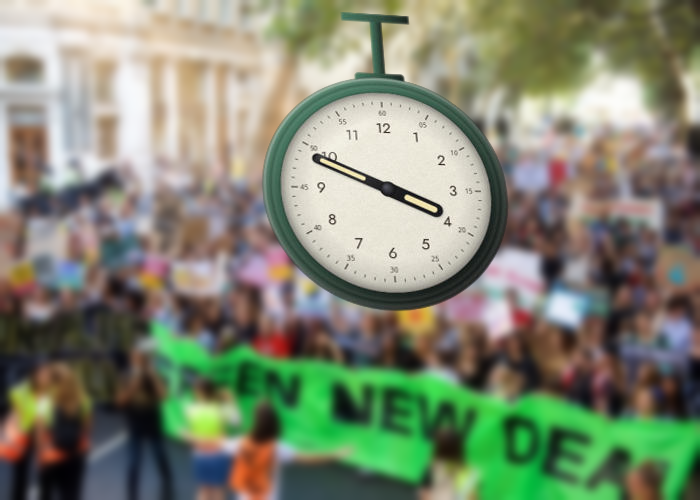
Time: 3h49
